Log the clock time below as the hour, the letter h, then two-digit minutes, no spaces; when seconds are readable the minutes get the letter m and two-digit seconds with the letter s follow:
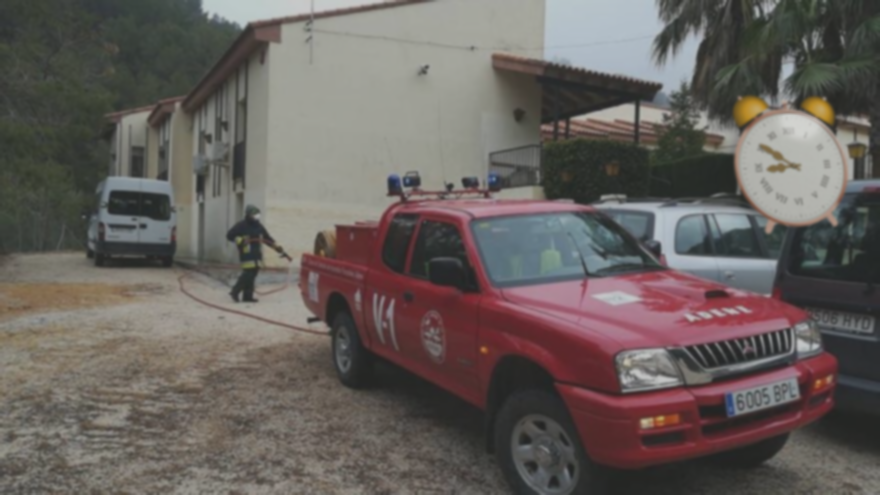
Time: 8h51
